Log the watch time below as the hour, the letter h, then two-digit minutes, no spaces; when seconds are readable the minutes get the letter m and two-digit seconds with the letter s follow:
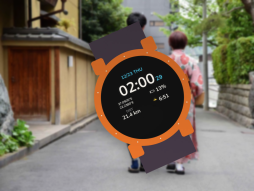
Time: 2h00
